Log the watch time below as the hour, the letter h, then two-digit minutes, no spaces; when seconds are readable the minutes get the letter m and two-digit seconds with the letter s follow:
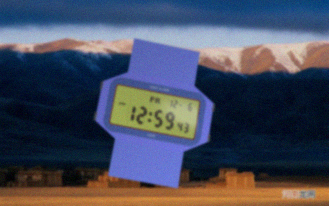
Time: 12h59
